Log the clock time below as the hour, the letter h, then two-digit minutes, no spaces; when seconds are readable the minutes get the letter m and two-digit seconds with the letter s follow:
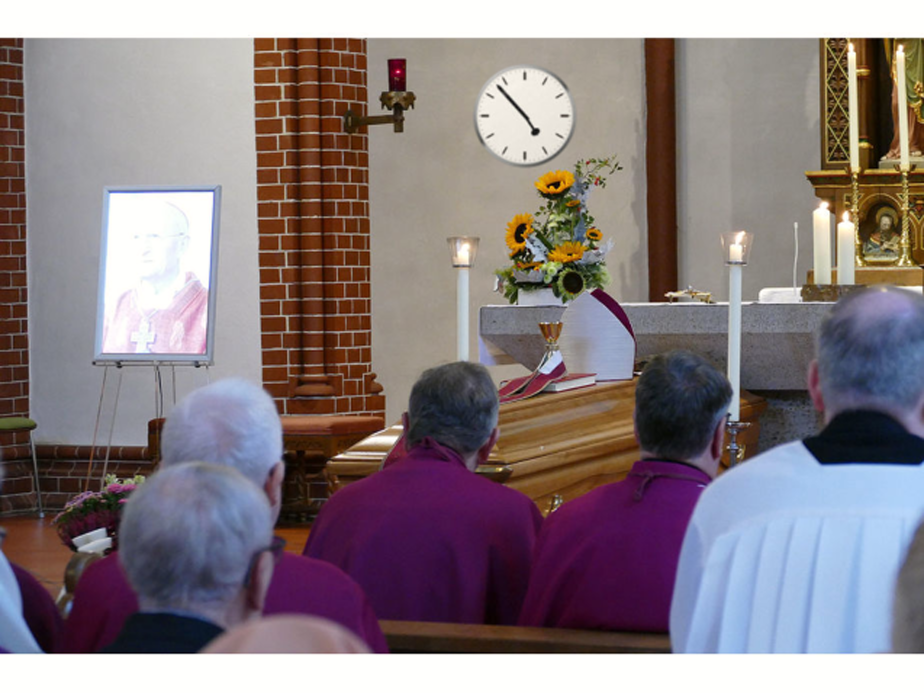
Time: 4h53
